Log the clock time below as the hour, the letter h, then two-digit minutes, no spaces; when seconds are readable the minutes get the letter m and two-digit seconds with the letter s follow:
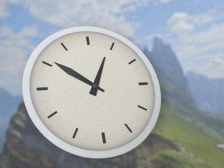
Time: 12h51
